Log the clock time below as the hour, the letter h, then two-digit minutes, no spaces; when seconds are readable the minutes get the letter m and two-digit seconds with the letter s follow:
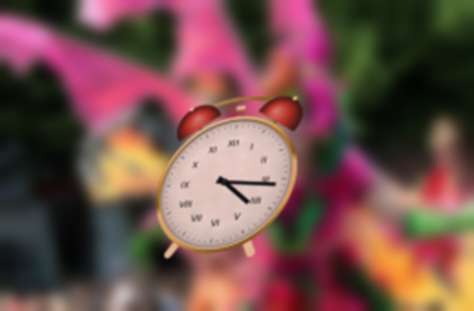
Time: 4h16
